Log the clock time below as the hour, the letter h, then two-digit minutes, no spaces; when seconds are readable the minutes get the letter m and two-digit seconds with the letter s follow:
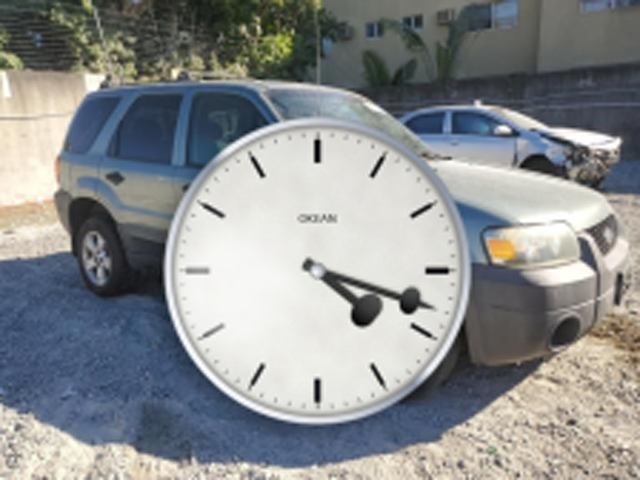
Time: 4h18
